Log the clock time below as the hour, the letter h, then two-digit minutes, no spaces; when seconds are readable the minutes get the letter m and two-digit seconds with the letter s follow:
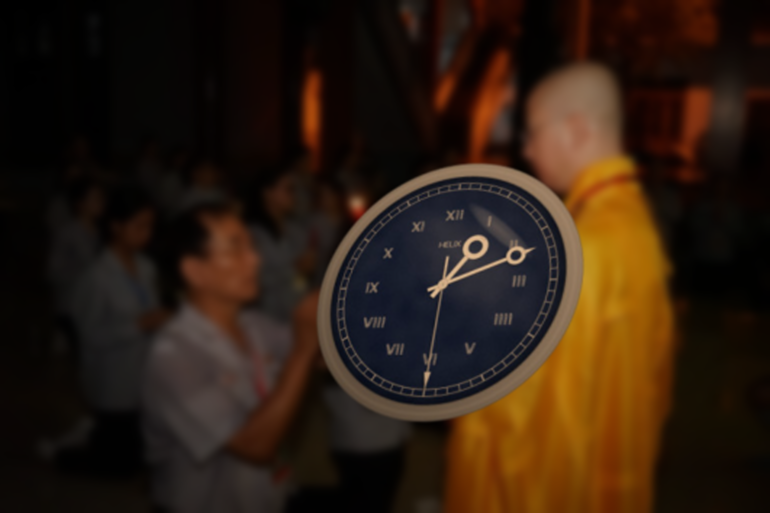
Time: 1h11m30s
